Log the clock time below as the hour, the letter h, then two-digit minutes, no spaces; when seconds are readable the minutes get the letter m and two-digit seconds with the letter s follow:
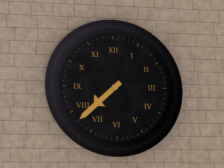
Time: 7h38
